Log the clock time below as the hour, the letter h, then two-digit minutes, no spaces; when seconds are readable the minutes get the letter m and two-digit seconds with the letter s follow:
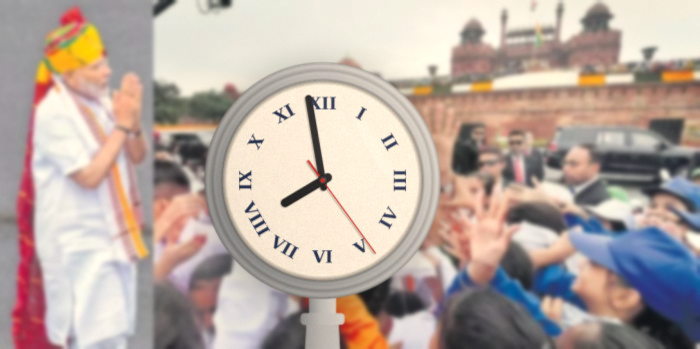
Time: 7h58m24s
